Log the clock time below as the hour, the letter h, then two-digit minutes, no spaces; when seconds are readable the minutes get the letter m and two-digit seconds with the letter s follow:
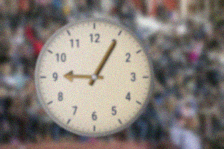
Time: 9h05
